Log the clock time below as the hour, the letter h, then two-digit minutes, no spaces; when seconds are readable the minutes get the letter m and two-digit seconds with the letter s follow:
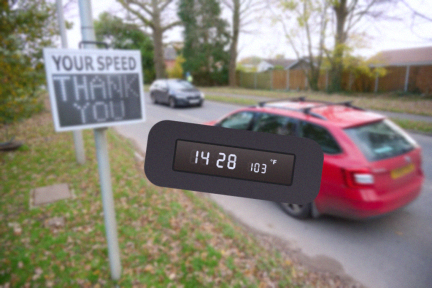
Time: 14h28
